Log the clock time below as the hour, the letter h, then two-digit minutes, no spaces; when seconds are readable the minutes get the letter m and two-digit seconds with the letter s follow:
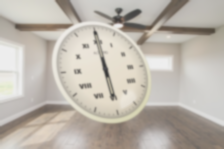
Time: 6h00
